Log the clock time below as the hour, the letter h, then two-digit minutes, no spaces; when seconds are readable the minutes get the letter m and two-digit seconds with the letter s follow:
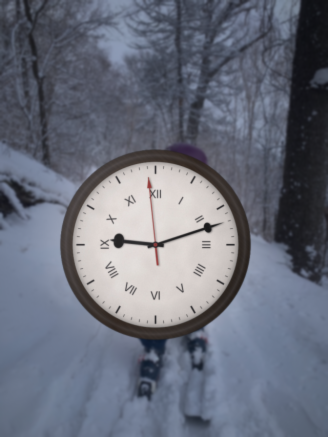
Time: 9h11m59s
